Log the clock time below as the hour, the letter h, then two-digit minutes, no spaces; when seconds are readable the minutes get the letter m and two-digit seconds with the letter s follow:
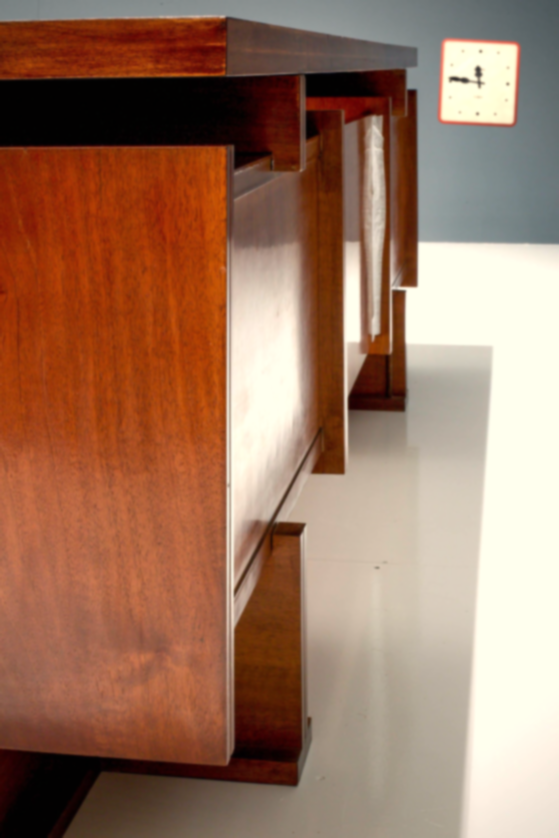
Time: 11h46
